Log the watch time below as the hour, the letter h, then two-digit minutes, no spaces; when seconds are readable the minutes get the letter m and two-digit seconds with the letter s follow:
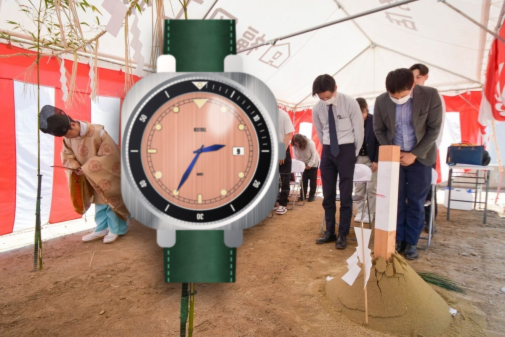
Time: 2h35
